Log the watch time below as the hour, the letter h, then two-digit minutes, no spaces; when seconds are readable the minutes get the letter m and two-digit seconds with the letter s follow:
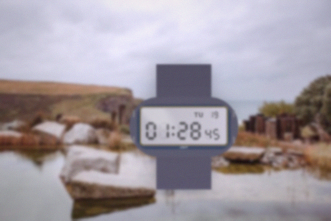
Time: 1h28m45s
